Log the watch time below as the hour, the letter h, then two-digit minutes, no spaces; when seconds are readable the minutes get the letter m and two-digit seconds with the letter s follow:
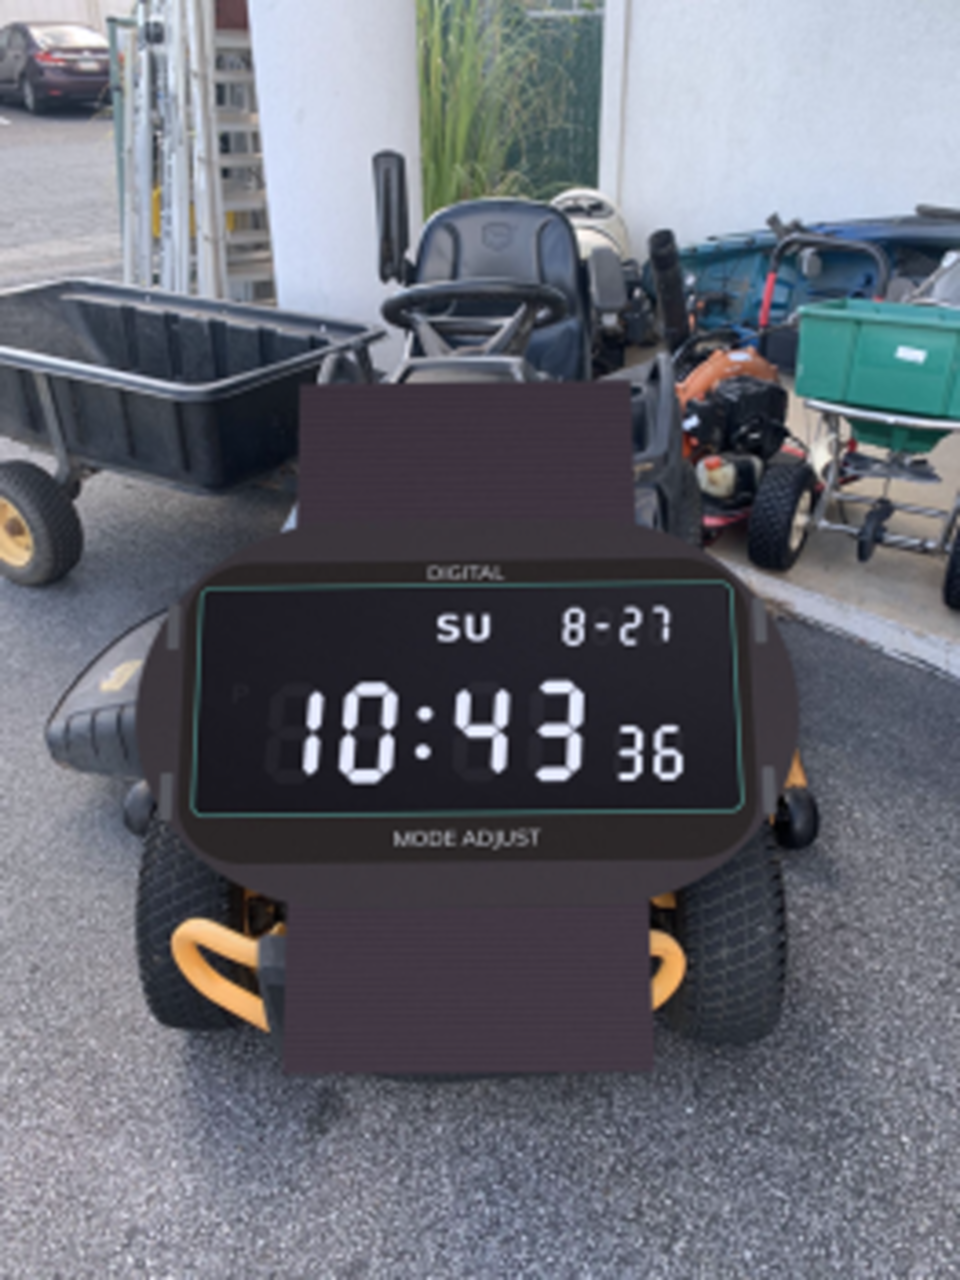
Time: 10h43m36s
